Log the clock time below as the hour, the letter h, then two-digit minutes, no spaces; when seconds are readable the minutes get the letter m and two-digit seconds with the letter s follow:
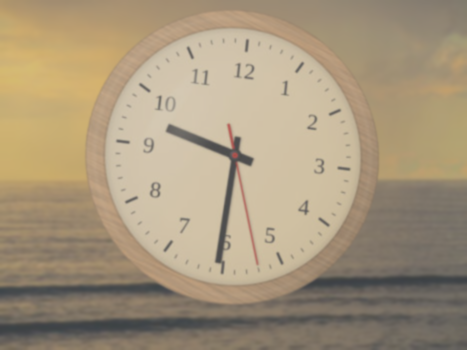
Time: 9h30m27s
